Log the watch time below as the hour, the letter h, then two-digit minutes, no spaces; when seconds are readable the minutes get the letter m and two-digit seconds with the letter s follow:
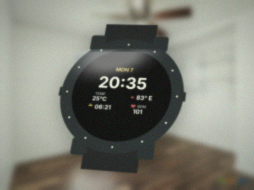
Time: 20h35
